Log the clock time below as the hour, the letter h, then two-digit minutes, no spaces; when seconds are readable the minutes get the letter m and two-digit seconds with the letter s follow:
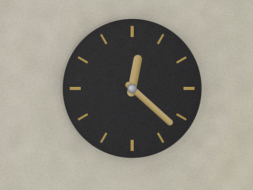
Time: 12h22
